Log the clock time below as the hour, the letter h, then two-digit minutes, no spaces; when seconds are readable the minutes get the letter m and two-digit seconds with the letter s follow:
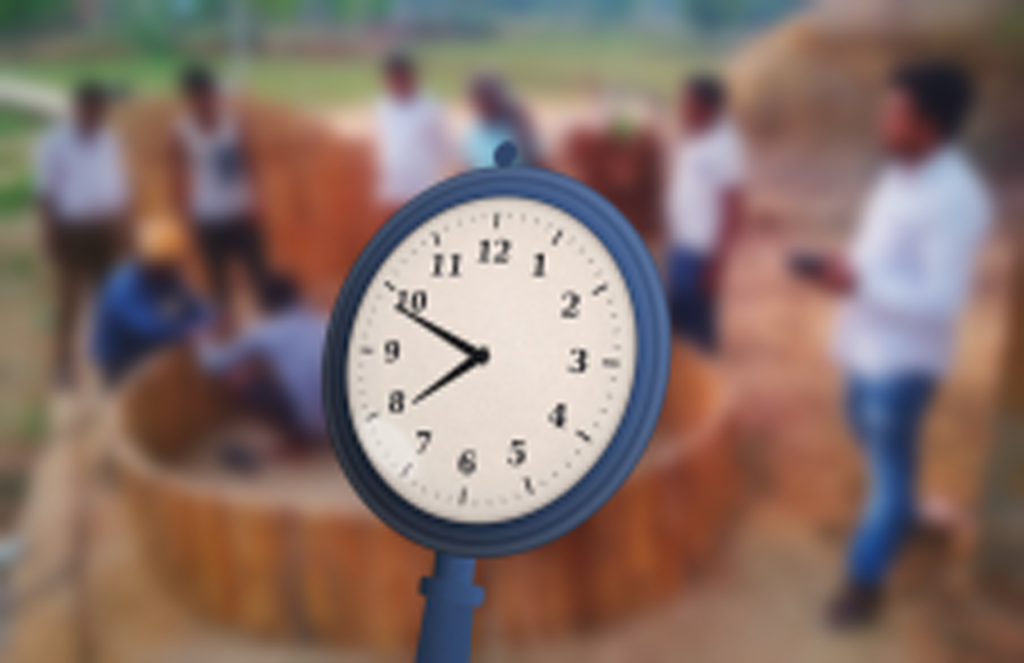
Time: 7h49
